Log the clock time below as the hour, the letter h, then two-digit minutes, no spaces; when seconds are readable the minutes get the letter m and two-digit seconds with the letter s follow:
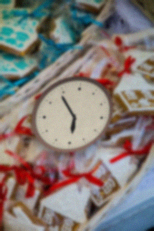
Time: 5h54
